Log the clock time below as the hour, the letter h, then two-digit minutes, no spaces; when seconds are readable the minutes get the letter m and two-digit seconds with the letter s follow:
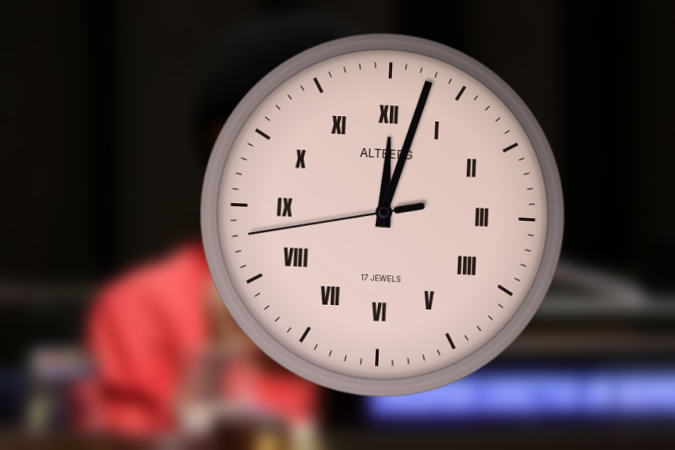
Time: 12h02m43s
